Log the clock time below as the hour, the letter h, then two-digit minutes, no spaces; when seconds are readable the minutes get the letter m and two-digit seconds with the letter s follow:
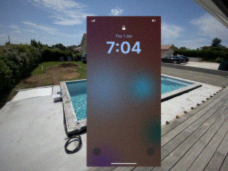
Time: 7h04
